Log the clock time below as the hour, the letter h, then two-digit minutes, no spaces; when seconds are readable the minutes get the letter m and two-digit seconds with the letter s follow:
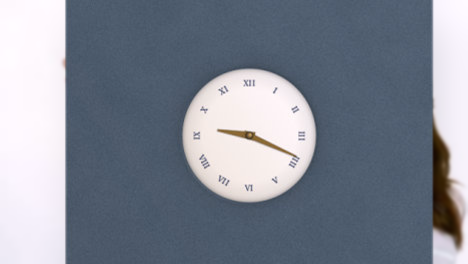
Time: 9h19
